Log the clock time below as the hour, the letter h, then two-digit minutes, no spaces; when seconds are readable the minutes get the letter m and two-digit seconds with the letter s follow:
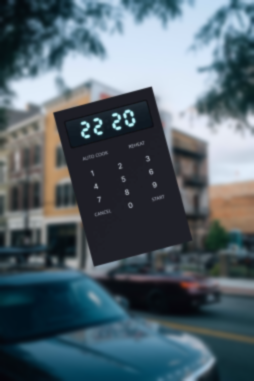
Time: 22h20
